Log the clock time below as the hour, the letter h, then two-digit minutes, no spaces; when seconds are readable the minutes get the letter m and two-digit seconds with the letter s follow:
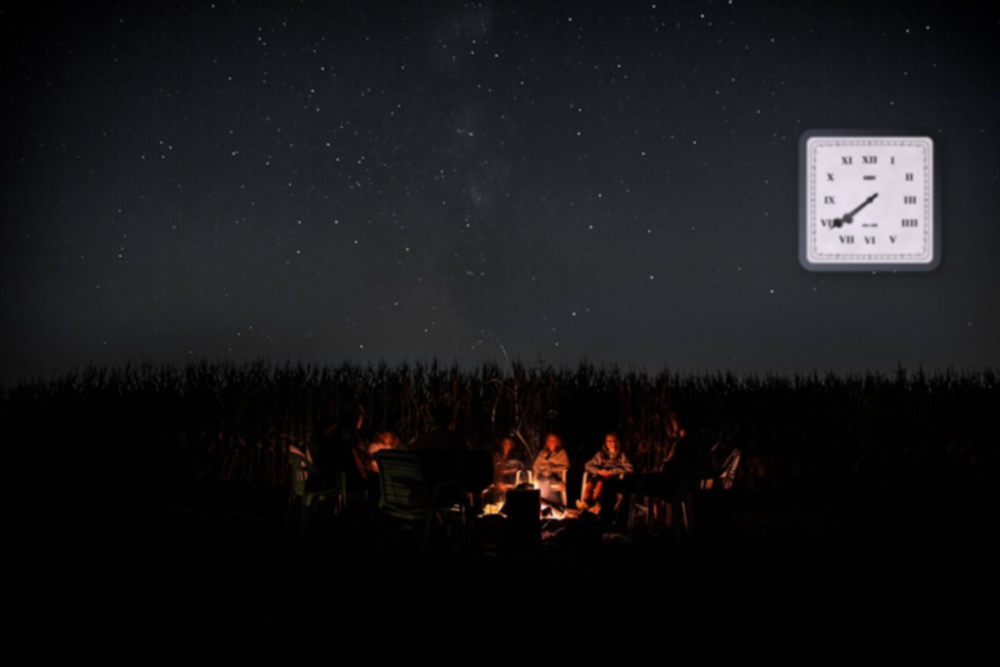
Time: 7h39
